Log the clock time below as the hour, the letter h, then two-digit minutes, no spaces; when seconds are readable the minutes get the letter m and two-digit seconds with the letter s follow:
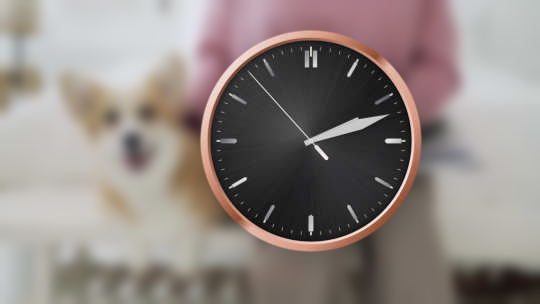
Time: 2h11m53s
